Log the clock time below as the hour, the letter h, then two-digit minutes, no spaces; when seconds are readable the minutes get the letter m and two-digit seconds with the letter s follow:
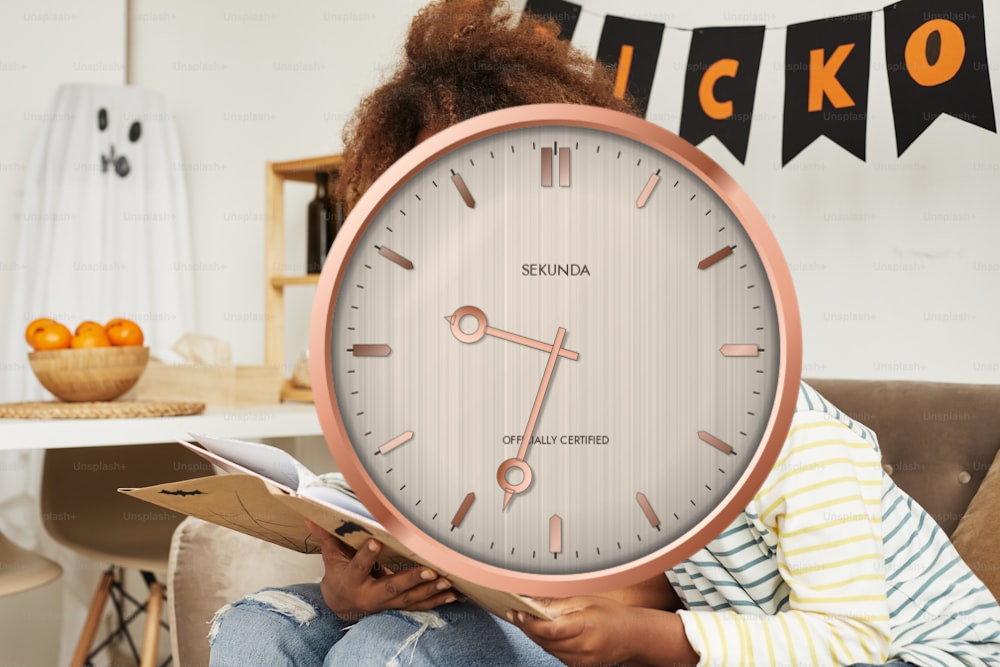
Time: 9h33
